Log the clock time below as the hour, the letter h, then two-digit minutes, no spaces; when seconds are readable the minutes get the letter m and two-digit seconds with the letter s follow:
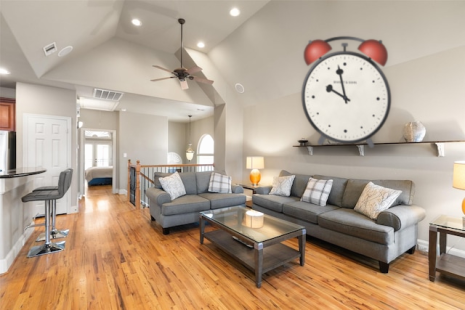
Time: 9h58
